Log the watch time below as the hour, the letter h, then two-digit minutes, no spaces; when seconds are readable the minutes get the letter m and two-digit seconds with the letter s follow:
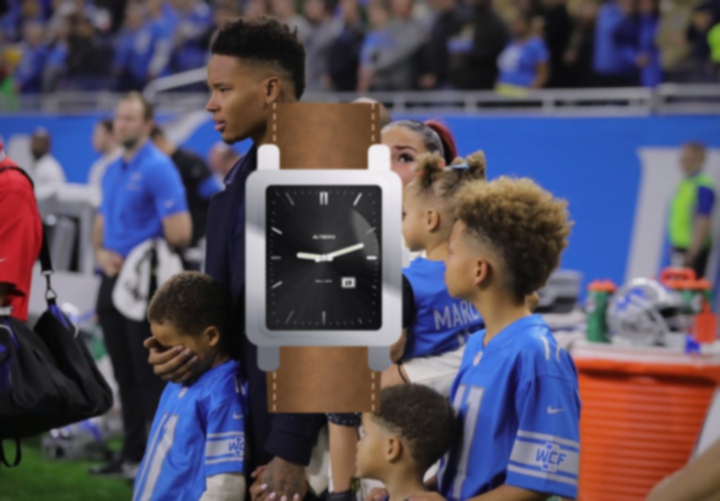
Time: 9h12
